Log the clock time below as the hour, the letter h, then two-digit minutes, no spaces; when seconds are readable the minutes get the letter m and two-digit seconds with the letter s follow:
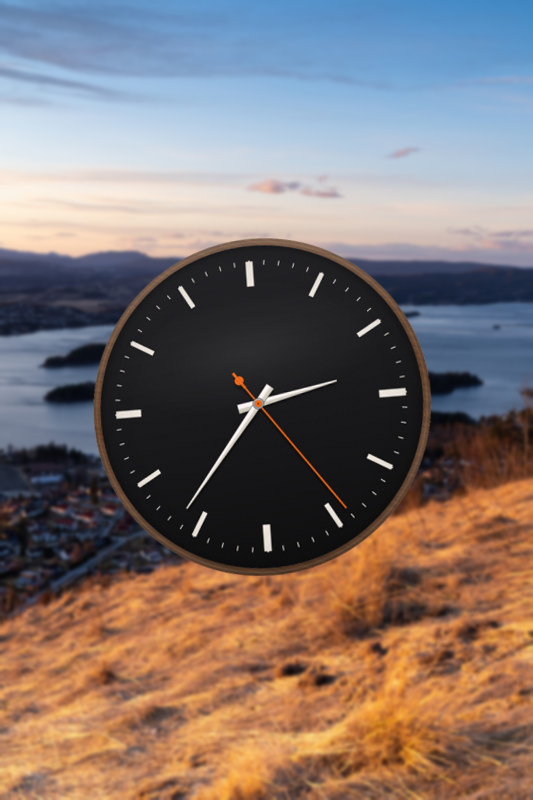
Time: 2h36m24s
